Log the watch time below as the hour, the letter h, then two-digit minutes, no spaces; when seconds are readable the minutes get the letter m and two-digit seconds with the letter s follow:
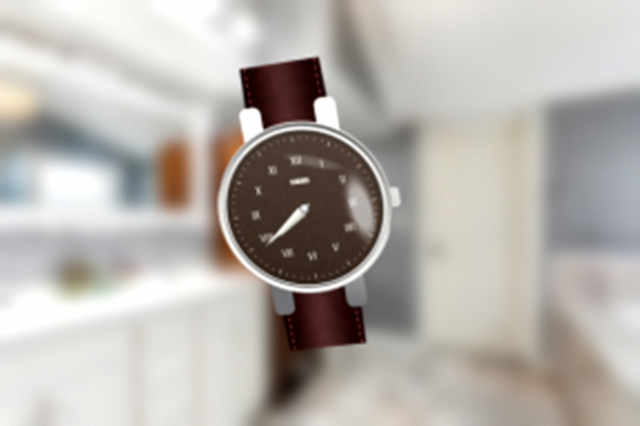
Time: 7h39
